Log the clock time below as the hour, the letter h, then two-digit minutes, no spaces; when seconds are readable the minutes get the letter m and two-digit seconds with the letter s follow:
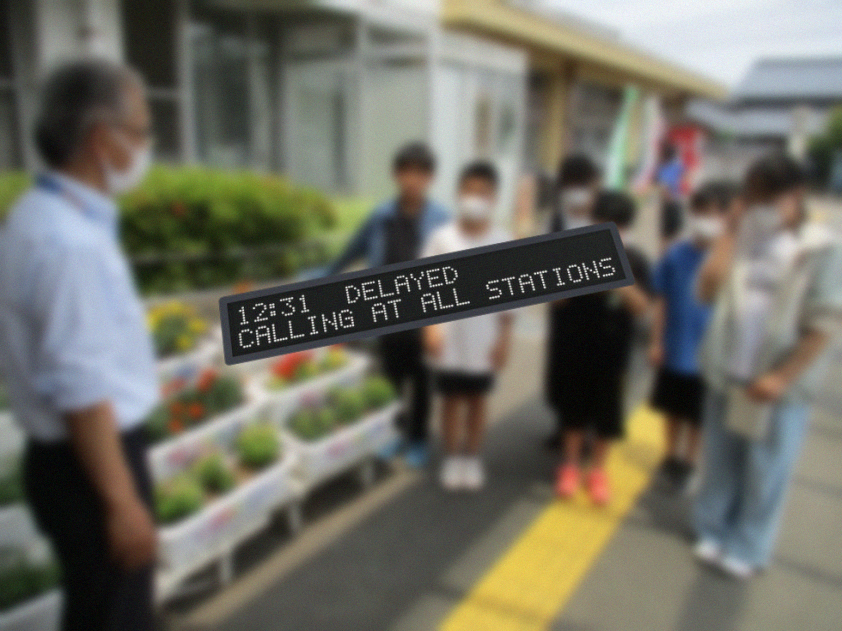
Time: 12h31
